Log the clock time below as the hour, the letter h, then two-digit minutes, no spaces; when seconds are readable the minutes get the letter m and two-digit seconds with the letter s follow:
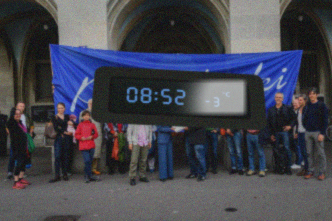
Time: 8h52
